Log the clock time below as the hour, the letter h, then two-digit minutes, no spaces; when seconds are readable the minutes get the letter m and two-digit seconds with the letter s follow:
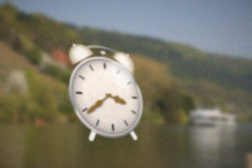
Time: 3h39
